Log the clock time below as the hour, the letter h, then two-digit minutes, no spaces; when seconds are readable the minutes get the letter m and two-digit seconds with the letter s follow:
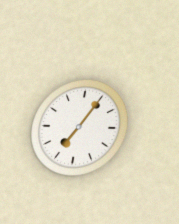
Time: 7h05
